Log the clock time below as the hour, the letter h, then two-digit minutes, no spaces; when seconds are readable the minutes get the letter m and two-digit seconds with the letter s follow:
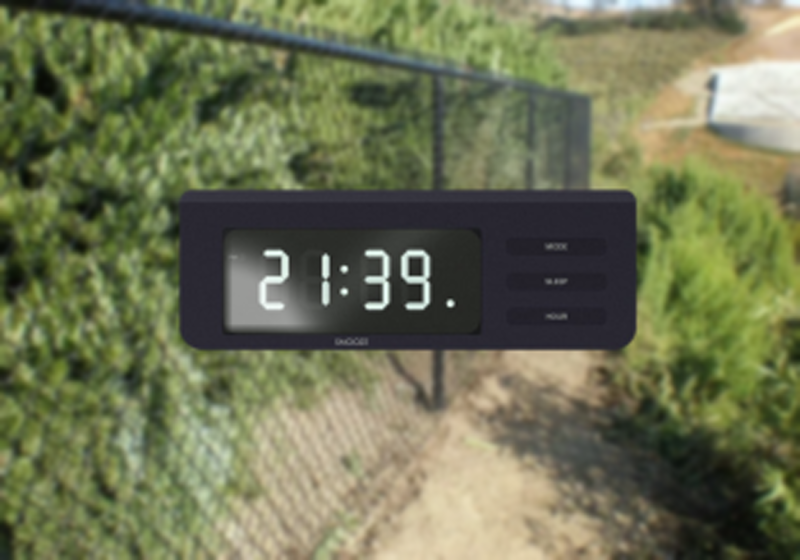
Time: 21h39
